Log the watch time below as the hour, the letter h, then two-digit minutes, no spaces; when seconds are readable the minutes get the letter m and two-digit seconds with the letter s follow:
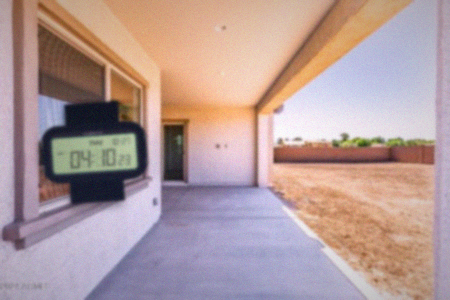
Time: 4h10
